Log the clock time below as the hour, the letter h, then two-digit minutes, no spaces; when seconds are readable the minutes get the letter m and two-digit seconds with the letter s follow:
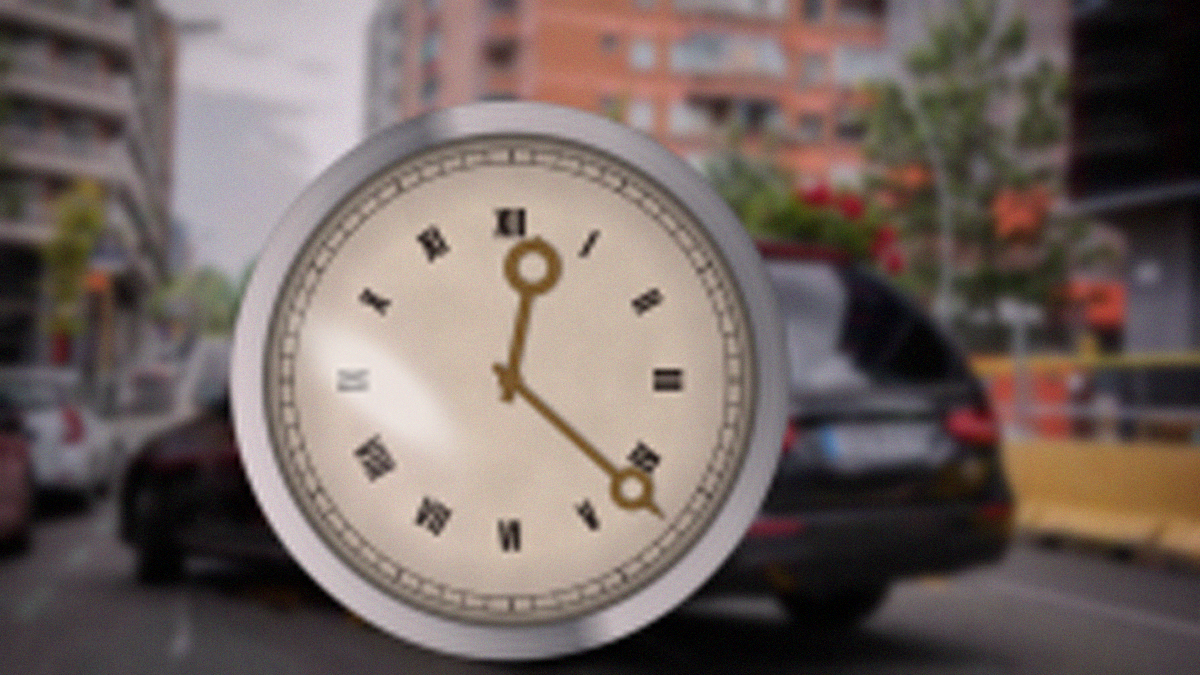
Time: 12h22
